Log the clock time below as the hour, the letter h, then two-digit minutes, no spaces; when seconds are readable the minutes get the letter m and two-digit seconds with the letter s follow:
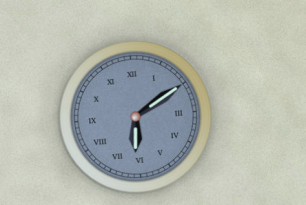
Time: 6h10
